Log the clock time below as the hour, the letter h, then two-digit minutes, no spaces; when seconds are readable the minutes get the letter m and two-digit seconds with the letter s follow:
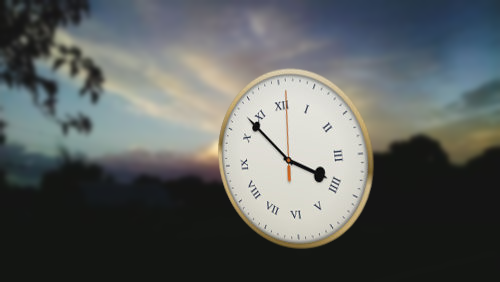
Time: 3h53m01s
